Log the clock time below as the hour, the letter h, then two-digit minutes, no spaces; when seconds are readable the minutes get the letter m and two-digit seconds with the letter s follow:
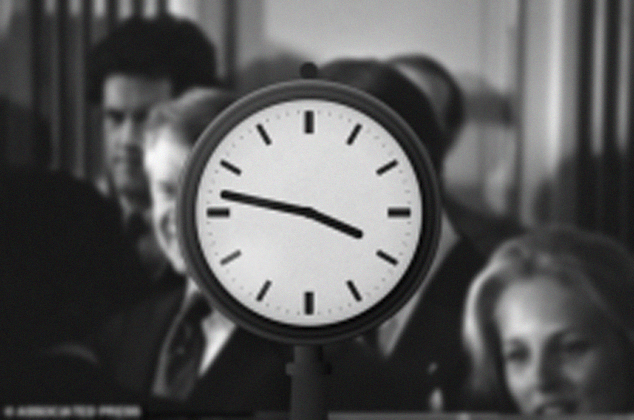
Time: 3h47
